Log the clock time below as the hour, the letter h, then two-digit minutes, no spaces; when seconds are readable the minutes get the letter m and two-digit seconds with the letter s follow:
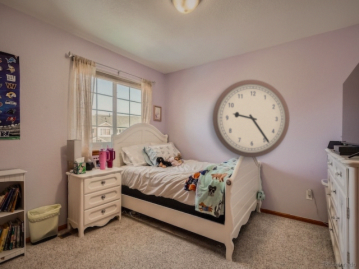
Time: 9h24
